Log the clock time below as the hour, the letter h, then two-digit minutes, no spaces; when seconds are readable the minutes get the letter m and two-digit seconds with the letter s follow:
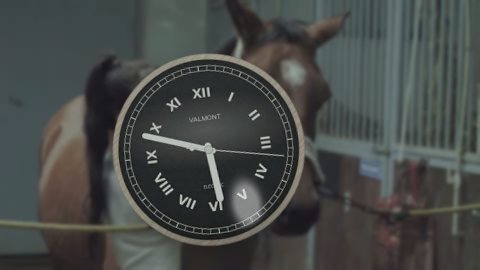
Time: 5h48m17s
